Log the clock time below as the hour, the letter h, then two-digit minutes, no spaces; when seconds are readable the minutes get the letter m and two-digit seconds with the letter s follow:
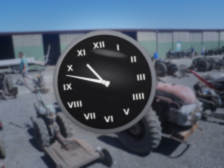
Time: 10h48
